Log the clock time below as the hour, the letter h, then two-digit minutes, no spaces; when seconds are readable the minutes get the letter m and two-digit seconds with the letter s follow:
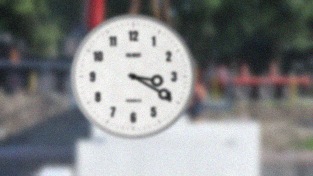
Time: 3h20
